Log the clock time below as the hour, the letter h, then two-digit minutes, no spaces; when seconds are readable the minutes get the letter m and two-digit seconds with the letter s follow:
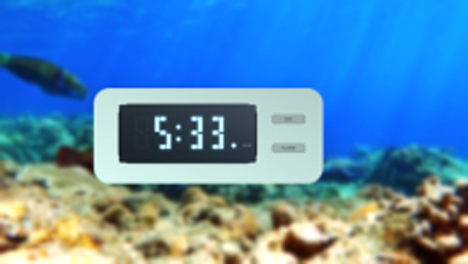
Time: 5h33
